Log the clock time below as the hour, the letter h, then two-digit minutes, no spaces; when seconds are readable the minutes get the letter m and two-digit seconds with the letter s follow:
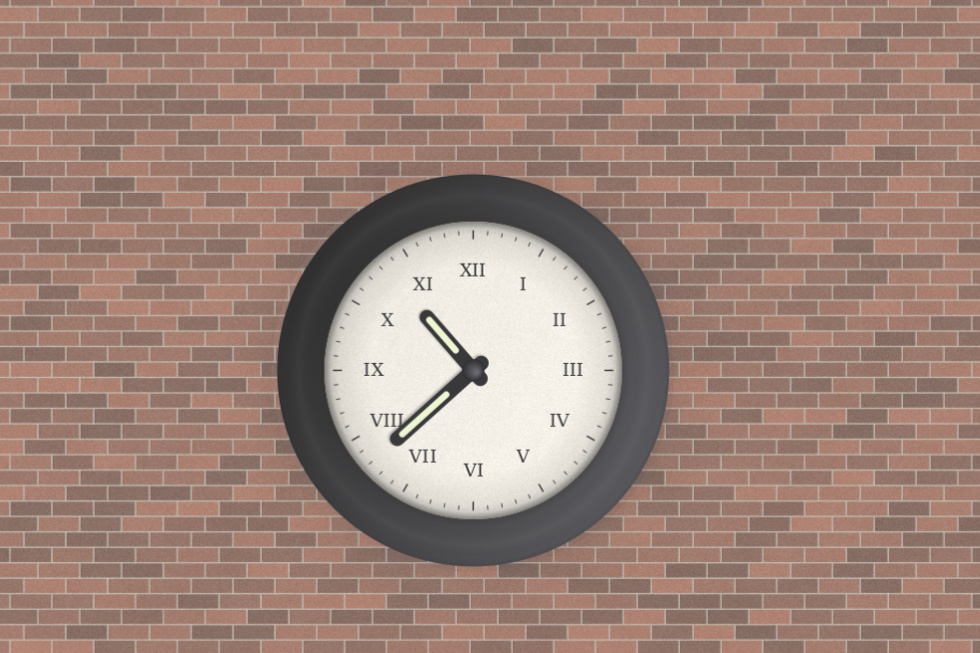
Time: 10h38
